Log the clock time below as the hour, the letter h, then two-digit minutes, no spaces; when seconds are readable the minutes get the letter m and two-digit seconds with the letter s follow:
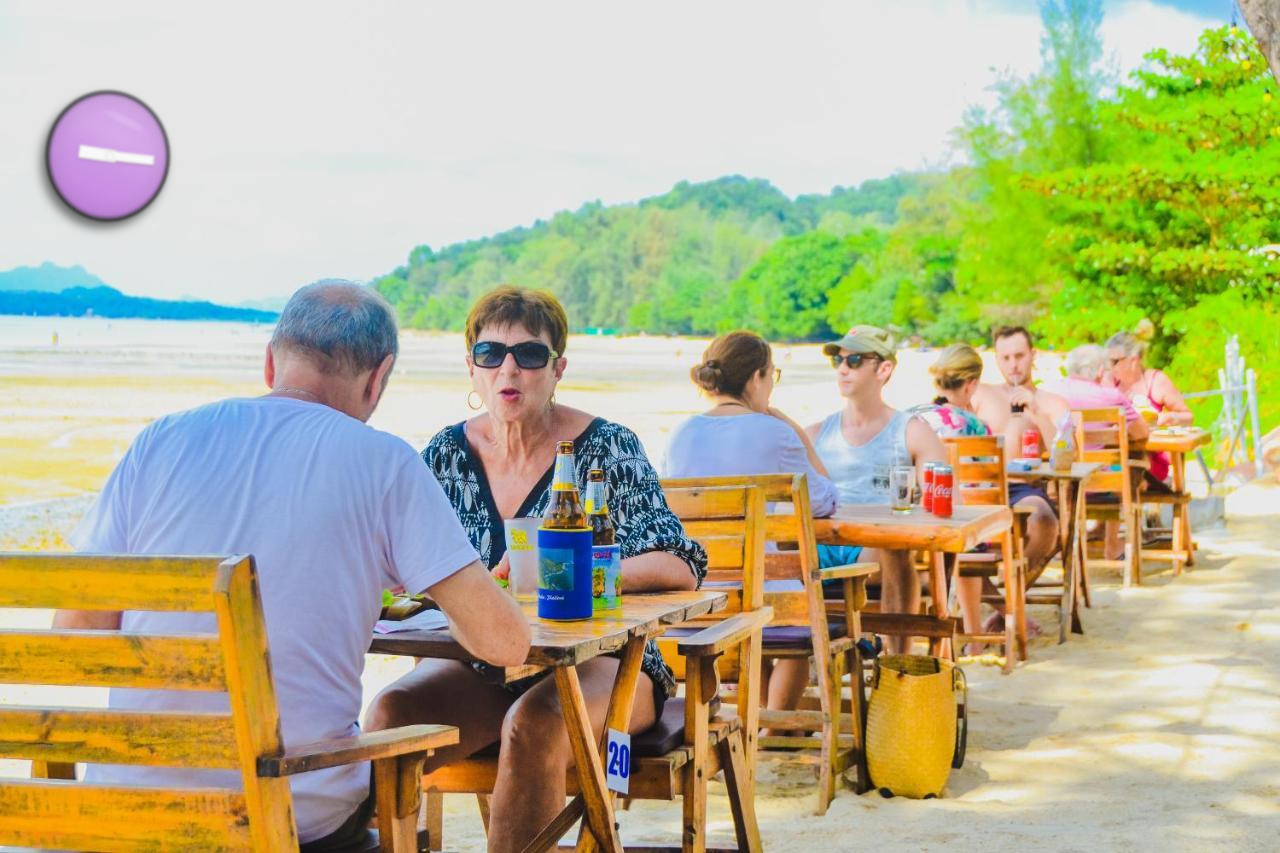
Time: 9h16
